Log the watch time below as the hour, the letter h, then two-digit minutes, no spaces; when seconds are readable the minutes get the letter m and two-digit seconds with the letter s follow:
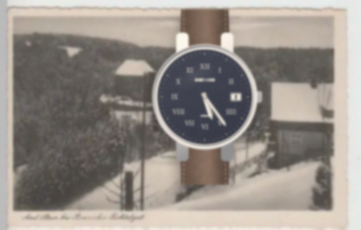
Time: 5h24
